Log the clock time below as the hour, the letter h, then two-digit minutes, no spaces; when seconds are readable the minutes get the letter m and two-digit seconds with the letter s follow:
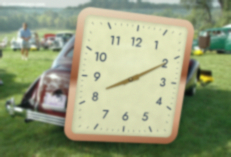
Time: 8h10
